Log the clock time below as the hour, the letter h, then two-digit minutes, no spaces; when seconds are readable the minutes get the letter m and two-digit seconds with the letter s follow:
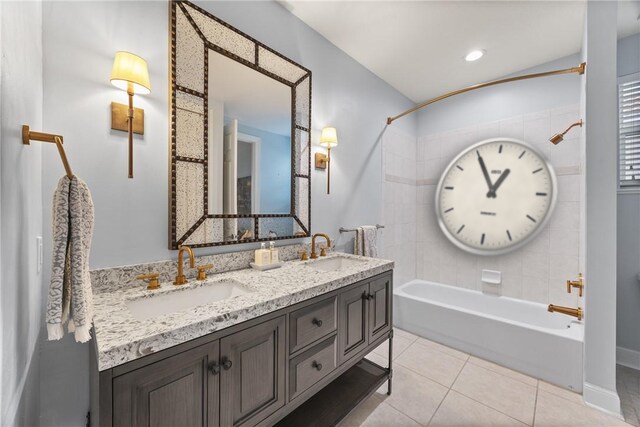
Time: 12h55
